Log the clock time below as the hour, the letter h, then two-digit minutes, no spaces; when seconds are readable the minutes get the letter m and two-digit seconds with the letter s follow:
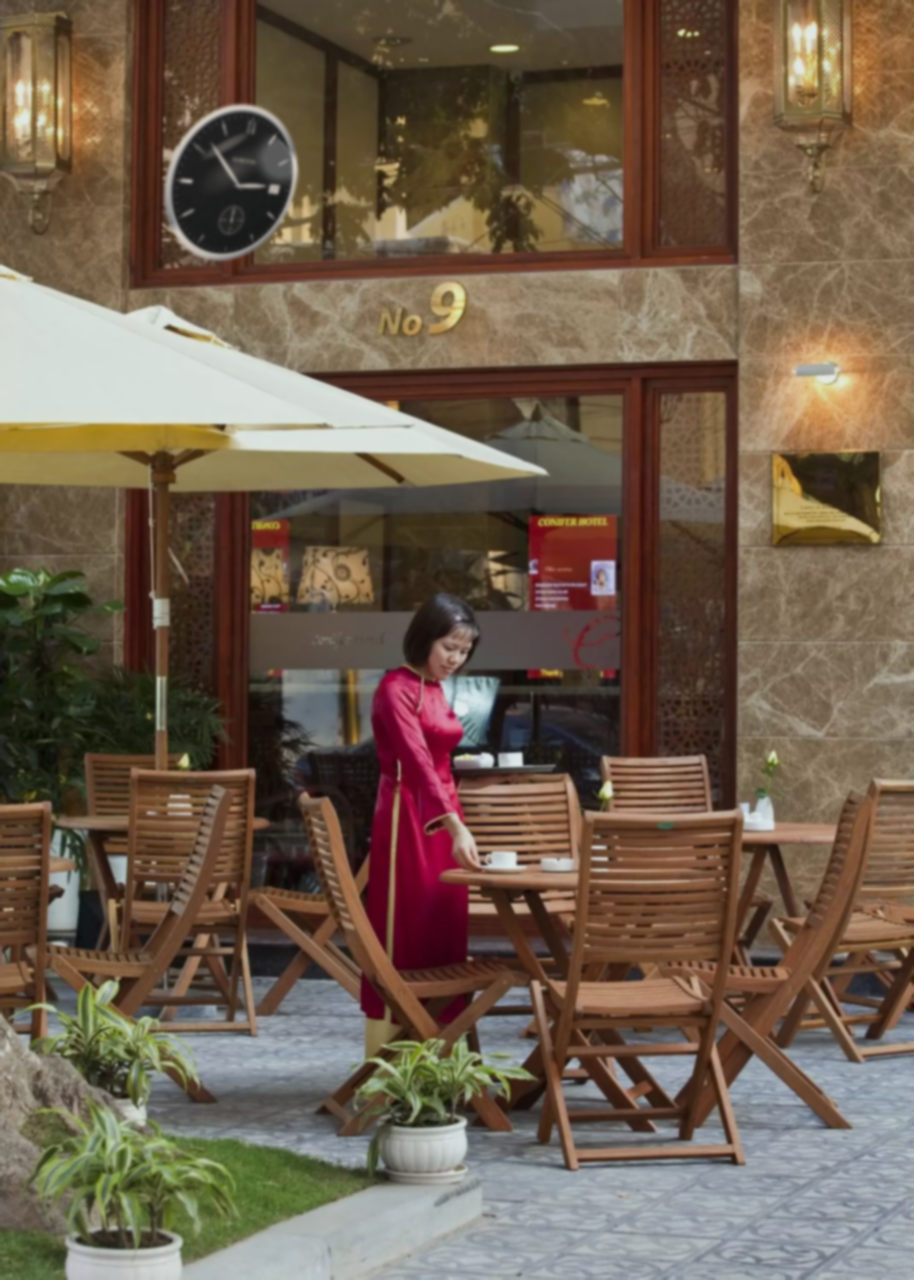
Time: 2h52
